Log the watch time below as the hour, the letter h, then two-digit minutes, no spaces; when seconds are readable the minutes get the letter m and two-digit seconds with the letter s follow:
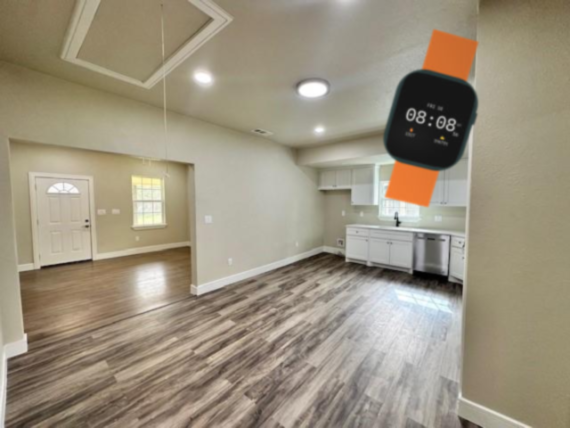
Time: 8h08
